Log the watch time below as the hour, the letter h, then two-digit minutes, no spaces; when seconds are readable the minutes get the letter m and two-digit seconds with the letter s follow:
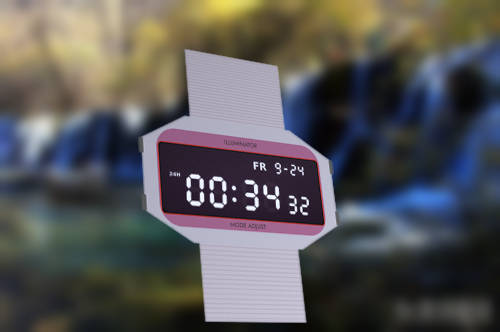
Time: 0h34m32s
